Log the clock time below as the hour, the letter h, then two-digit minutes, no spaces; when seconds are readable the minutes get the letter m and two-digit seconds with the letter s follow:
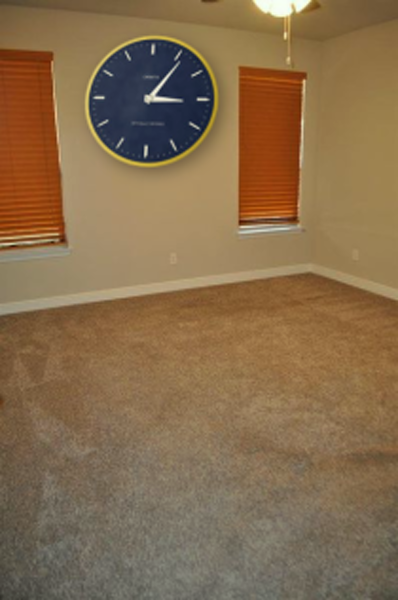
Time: 3h06
